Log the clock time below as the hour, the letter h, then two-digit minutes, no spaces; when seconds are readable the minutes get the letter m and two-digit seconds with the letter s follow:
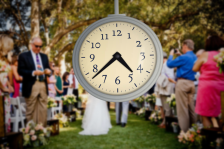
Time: 4h38
